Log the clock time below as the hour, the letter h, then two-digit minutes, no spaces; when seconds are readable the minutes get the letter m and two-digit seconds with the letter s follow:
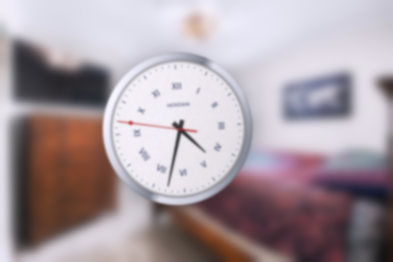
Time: 4h32m47s
